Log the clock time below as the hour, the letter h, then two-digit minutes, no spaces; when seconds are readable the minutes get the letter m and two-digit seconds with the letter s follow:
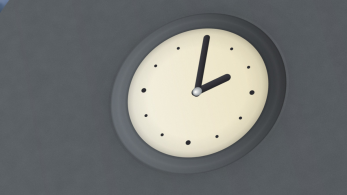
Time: 2h00
